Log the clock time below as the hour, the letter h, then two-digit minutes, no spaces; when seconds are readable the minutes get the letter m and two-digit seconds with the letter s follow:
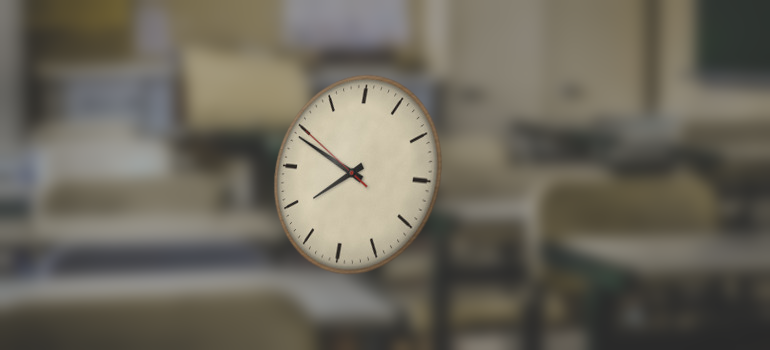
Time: 7h48m50s
